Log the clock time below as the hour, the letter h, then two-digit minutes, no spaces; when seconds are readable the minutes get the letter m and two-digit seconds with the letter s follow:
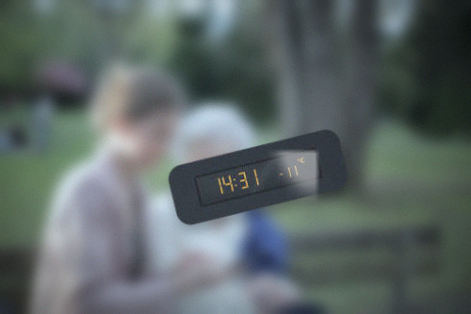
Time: 14h31
